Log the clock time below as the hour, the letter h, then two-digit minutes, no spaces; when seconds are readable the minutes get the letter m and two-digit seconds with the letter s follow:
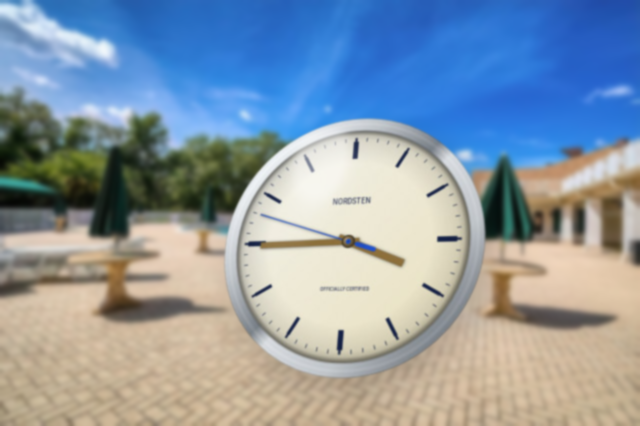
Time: 3h44m48s
